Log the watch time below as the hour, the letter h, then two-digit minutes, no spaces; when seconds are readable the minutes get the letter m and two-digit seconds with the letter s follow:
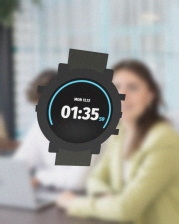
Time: 1h35
